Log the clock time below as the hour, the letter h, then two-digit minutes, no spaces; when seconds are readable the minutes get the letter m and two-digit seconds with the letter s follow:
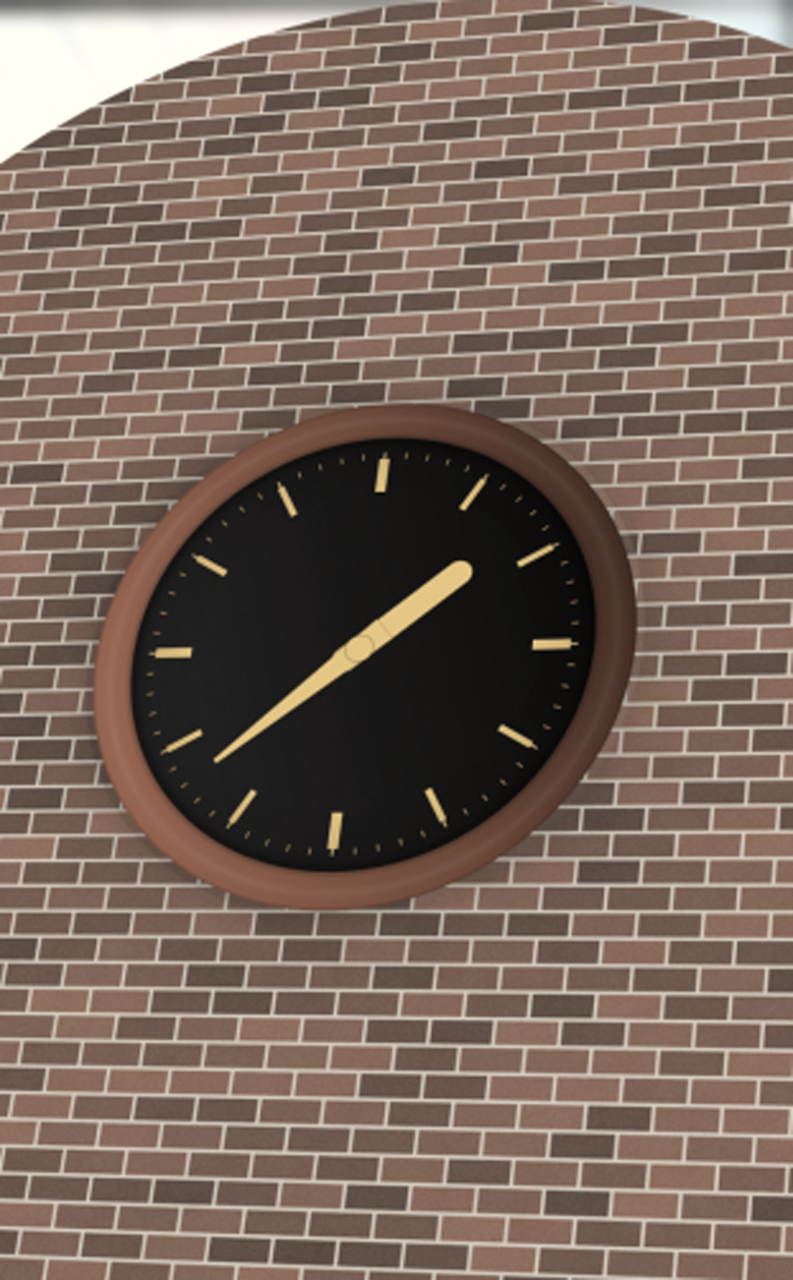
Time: 1h38
